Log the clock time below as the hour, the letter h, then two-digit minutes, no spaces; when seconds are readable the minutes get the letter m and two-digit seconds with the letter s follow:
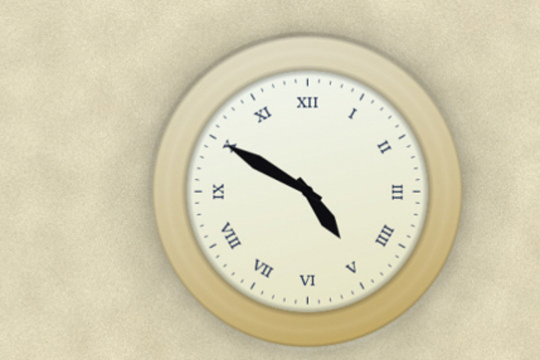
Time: 4h50
